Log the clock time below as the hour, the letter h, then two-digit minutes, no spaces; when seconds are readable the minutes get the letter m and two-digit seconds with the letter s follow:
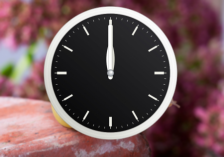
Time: 12h00
